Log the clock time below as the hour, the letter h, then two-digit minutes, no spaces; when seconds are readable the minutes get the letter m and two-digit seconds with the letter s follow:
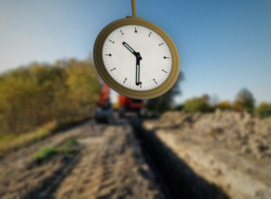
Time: 10h31
